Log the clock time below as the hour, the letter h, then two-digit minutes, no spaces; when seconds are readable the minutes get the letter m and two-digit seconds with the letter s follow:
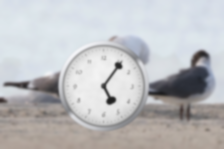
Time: 5h06
